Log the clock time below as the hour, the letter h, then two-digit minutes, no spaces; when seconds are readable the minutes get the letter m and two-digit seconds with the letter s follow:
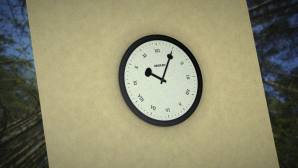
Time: 10h05
